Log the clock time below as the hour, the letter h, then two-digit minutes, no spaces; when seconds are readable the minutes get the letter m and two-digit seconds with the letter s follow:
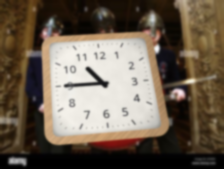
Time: 10h45
